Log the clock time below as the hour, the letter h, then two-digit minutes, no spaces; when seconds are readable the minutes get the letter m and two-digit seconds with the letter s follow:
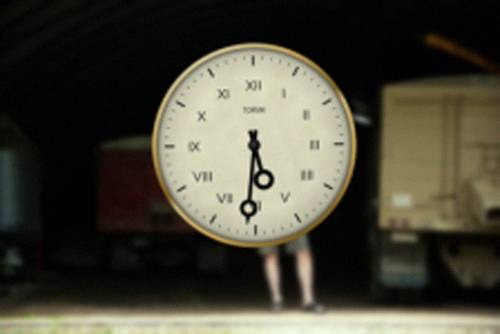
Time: 5h31
